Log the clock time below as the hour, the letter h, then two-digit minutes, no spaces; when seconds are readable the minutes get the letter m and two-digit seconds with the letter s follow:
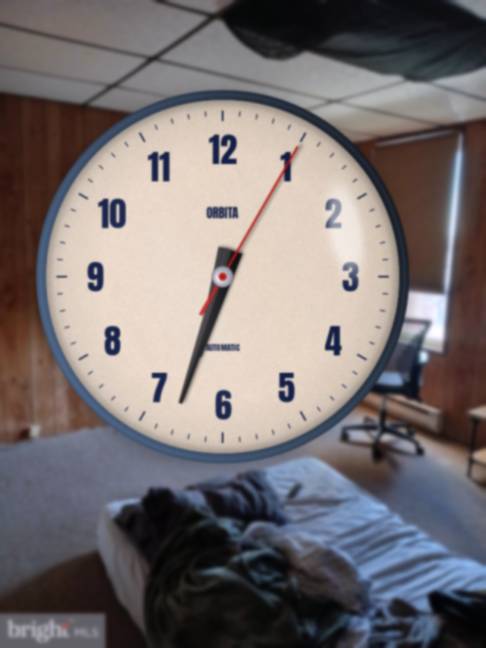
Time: 6h33m05s
